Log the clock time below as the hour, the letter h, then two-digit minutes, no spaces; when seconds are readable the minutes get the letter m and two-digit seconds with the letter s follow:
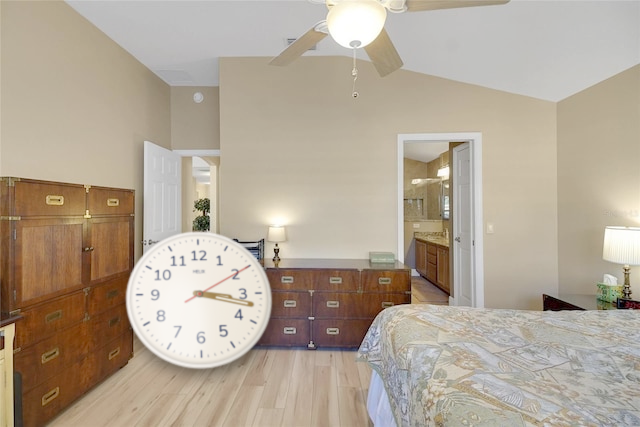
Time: 3h17m10s
